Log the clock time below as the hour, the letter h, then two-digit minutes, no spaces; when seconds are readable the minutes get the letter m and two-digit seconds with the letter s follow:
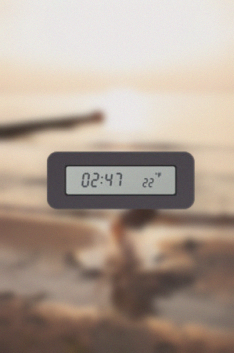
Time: 2h47
